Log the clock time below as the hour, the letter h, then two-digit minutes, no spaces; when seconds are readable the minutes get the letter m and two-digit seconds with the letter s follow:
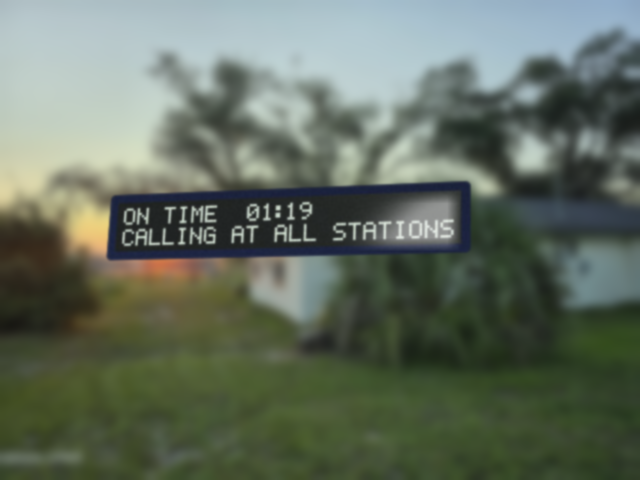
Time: 1h19
